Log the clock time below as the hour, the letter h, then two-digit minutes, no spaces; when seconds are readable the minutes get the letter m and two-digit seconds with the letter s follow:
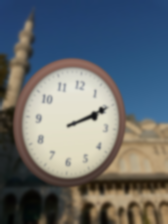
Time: 2h10
